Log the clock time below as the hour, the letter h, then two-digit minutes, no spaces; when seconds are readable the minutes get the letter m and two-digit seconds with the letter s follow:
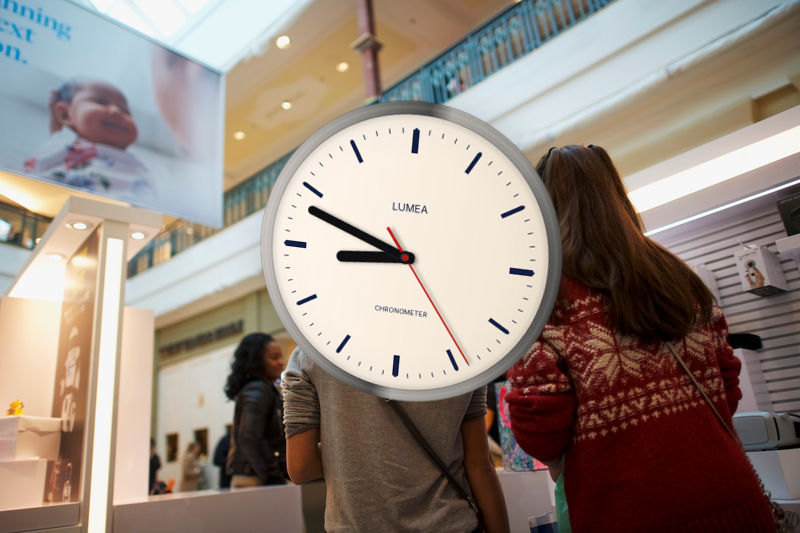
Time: 8h48m24s
